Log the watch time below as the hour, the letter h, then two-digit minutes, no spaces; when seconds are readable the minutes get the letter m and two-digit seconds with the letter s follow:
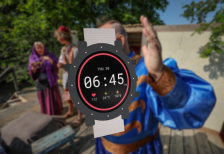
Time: 6h45
